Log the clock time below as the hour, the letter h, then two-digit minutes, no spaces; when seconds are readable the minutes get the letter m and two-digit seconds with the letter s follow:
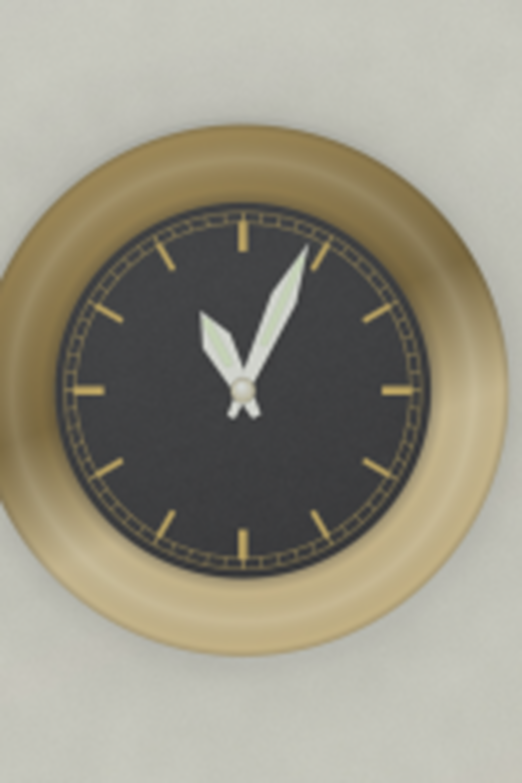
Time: 11h04
